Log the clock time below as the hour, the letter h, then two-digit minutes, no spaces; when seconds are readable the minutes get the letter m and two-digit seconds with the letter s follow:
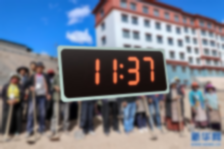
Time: 11h37
